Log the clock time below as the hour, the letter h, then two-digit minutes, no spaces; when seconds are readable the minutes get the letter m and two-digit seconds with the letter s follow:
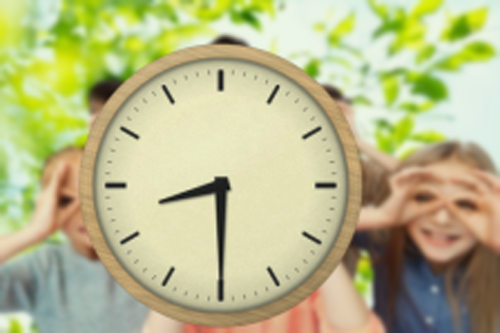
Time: 8h30
